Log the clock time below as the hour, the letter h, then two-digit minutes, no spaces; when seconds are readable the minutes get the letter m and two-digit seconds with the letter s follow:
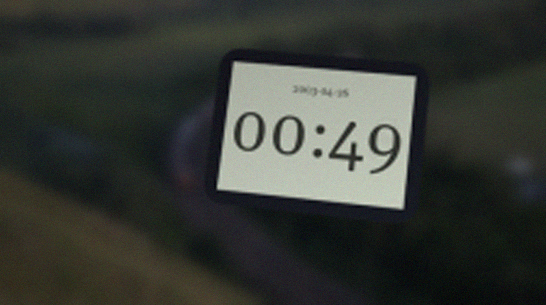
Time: 0h49
